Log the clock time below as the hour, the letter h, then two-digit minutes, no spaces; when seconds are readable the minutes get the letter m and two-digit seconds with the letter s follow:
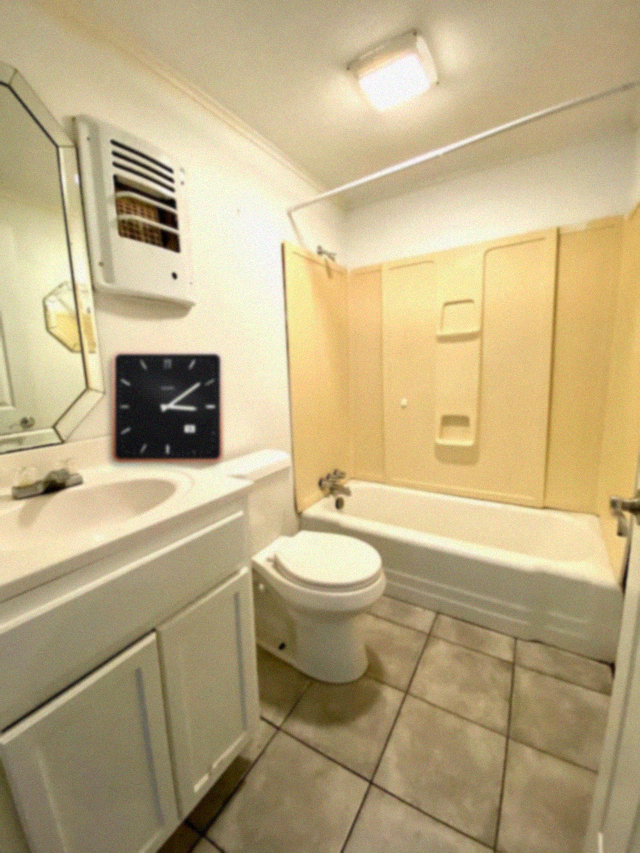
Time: 3h09
